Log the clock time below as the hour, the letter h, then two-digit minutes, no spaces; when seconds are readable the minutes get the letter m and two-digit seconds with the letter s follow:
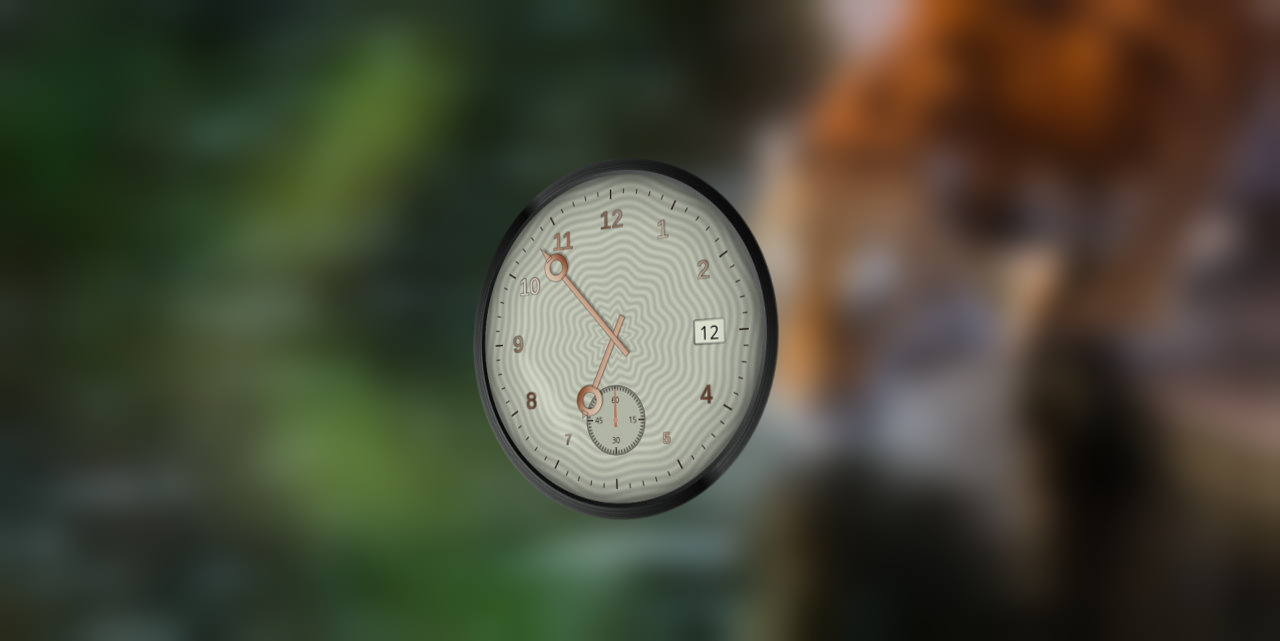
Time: 6h53
